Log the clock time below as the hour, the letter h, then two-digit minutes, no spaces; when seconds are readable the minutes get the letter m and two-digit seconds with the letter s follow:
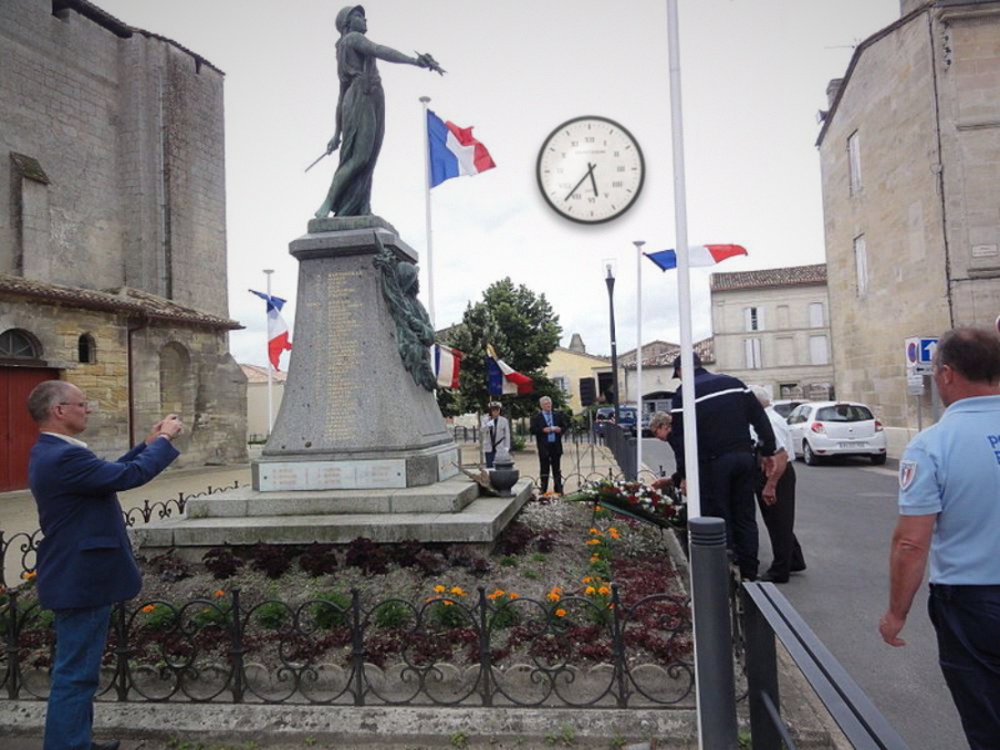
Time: 5h37
